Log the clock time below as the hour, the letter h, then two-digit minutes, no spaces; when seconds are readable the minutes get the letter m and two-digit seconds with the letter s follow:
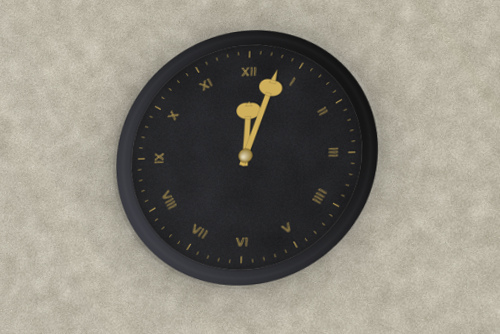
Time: 12h03
